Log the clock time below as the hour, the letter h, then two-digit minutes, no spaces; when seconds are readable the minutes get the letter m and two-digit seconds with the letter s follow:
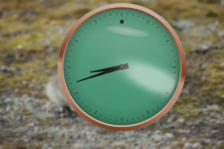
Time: 8h42
